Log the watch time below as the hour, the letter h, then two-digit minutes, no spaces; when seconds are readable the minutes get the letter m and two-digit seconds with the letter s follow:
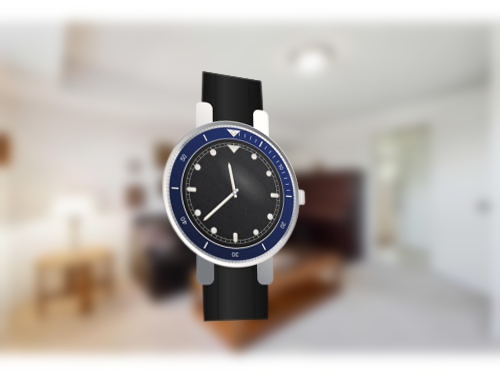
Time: 11h38
